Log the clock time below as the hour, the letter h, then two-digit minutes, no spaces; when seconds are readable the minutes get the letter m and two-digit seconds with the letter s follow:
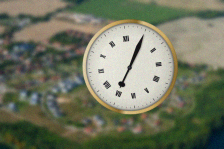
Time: 7h05
